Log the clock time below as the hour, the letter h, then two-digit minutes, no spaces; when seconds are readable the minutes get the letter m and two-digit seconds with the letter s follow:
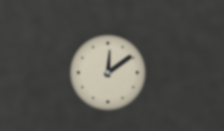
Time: 12h09
